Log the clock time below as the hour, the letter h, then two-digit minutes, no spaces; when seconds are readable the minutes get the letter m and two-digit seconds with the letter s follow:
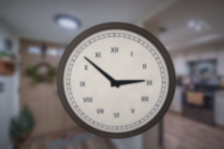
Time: 2h52
